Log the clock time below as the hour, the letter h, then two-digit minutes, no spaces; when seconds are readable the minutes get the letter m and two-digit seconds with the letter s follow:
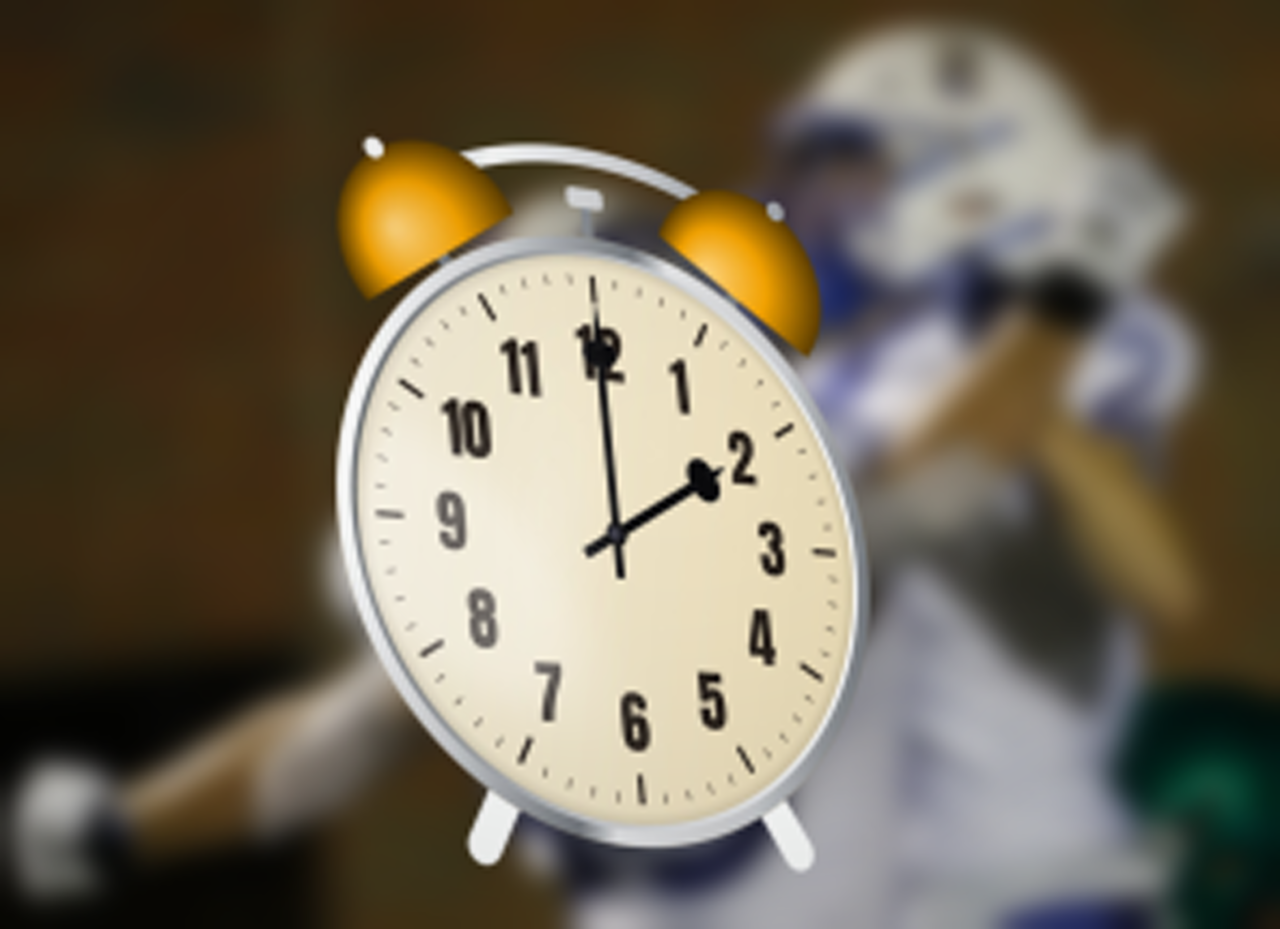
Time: 2h00
